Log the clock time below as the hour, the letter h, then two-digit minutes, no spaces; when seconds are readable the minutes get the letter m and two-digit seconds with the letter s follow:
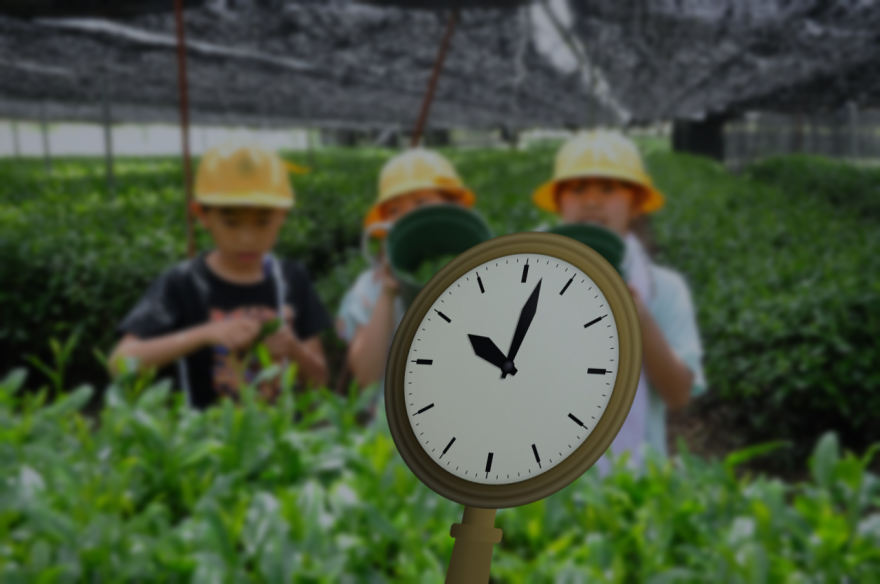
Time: 10h02
